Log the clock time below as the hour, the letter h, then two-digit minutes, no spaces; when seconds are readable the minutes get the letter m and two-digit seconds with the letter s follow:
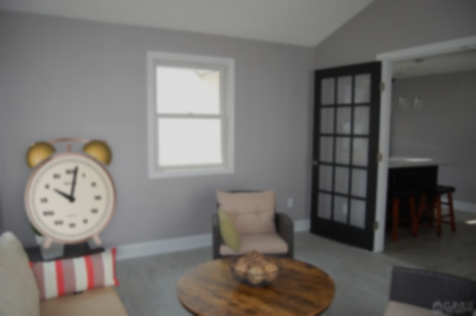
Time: 10h02
